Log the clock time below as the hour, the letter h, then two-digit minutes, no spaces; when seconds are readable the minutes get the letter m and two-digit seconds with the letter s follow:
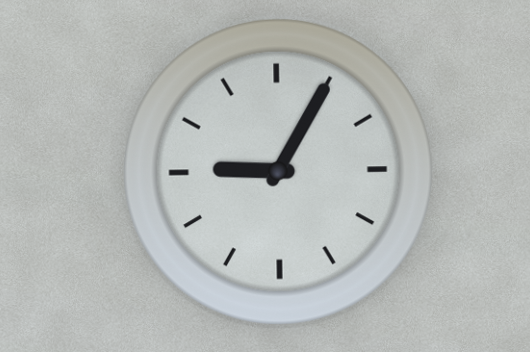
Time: 9h05
